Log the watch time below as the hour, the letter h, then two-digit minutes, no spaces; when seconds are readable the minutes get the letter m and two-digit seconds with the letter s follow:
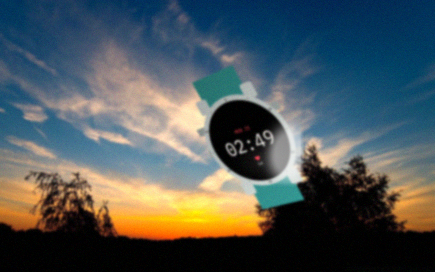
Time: 2h49
